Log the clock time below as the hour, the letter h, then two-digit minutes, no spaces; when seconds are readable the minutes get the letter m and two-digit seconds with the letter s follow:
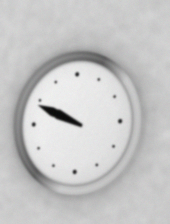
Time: 9h49
